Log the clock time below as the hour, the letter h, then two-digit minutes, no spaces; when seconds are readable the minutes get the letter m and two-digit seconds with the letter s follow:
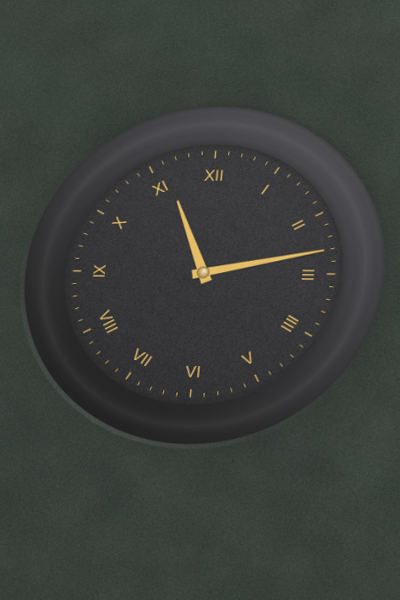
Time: 11h13
